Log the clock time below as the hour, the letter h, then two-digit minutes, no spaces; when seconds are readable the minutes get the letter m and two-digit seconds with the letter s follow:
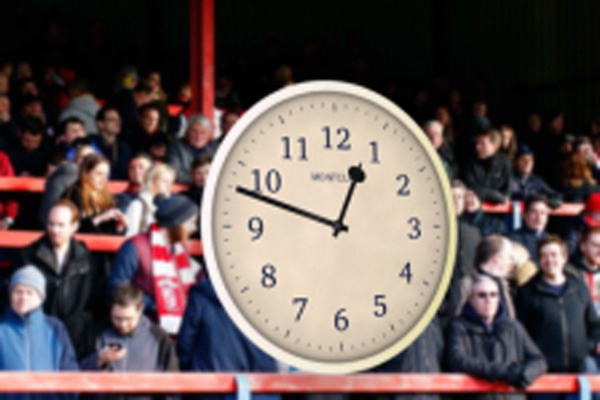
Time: 12h48
